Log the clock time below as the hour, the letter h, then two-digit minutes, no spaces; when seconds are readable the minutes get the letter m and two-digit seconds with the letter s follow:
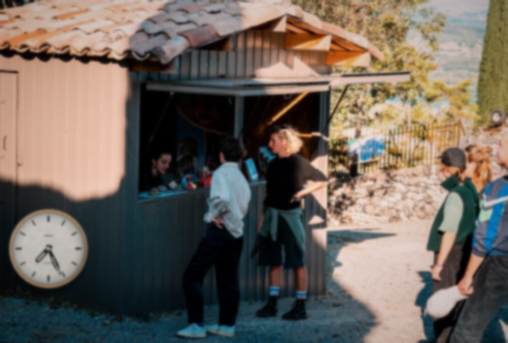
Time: 7h26
